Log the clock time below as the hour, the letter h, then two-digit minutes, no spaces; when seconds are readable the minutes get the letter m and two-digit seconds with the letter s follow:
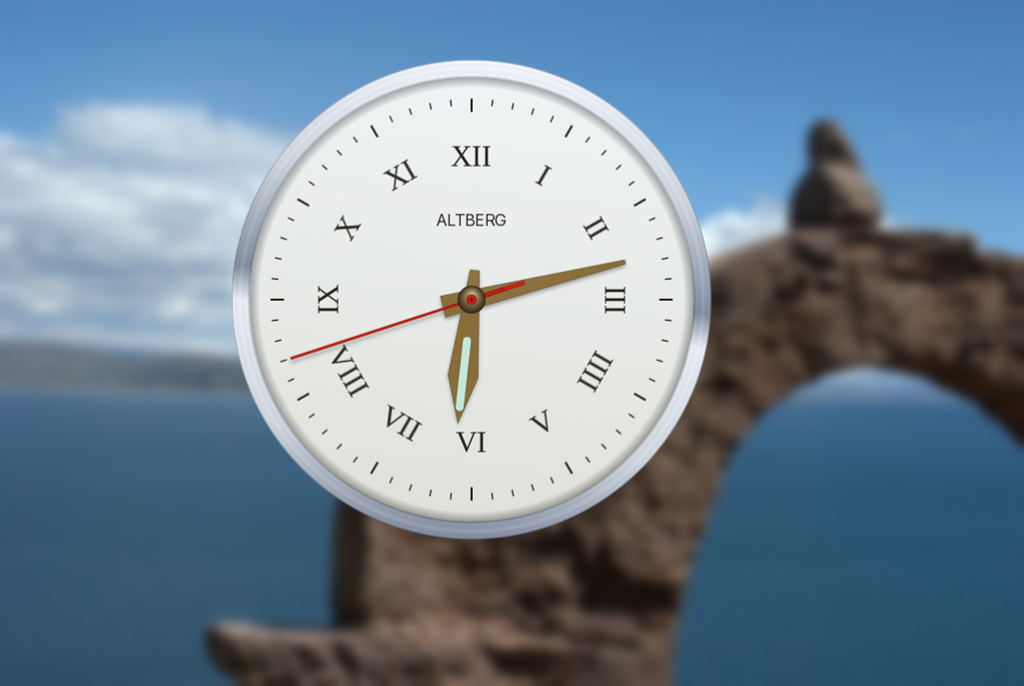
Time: 6h12m42s
